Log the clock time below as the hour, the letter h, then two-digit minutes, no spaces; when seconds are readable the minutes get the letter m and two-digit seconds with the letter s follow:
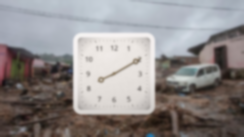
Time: 8h10
